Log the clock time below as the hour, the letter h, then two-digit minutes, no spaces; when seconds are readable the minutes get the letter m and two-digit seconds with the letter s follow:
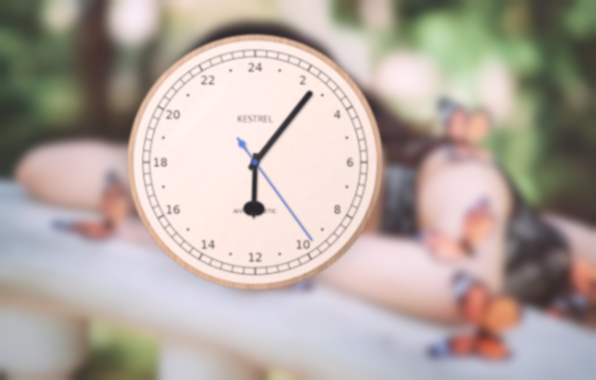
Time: 12h06m24s
